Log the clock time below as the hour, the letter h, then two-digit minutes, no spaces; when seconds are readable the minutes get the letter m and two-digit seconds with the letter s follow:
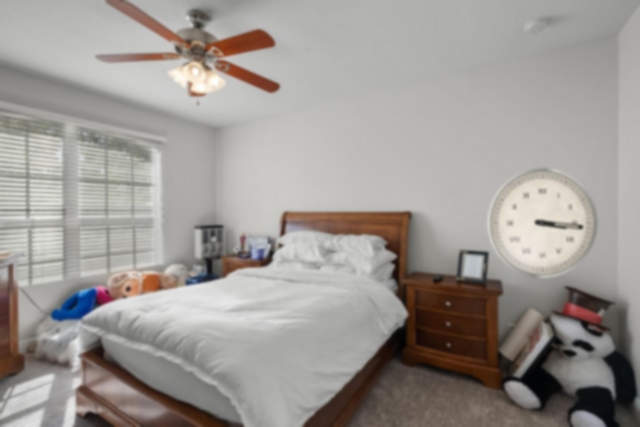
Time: 3h16
